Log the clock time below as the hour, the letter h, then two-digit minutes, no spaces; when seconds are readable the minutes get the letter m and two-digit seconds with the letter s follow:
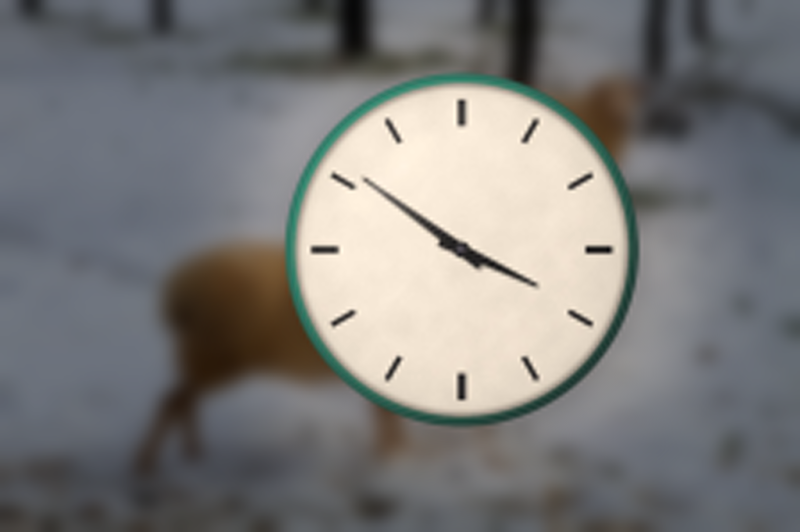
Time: 3h51
